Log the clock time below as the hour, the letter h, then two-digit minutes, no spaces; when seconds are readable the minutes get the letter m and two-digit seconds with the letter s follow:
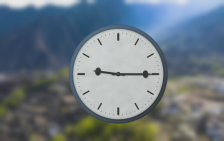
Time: 9h15
